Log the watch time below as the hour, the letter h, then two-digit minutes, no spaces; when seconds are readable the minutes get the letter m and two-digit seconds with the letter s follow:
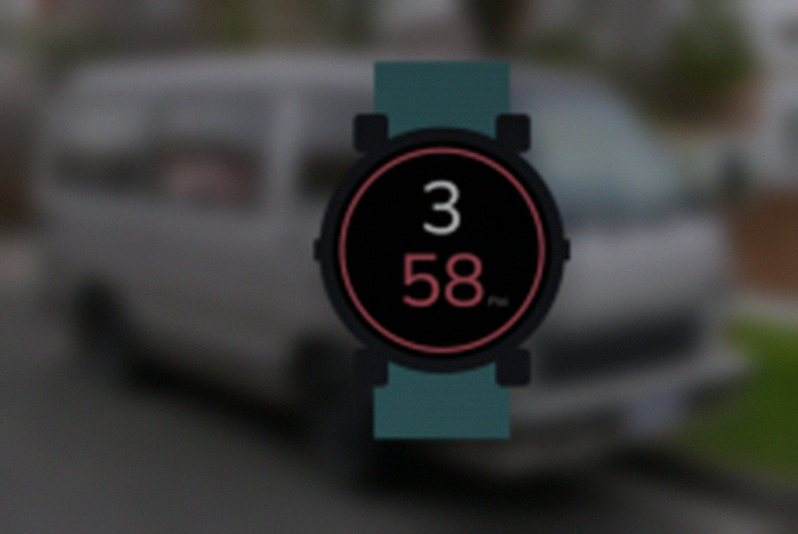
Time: 3h58
